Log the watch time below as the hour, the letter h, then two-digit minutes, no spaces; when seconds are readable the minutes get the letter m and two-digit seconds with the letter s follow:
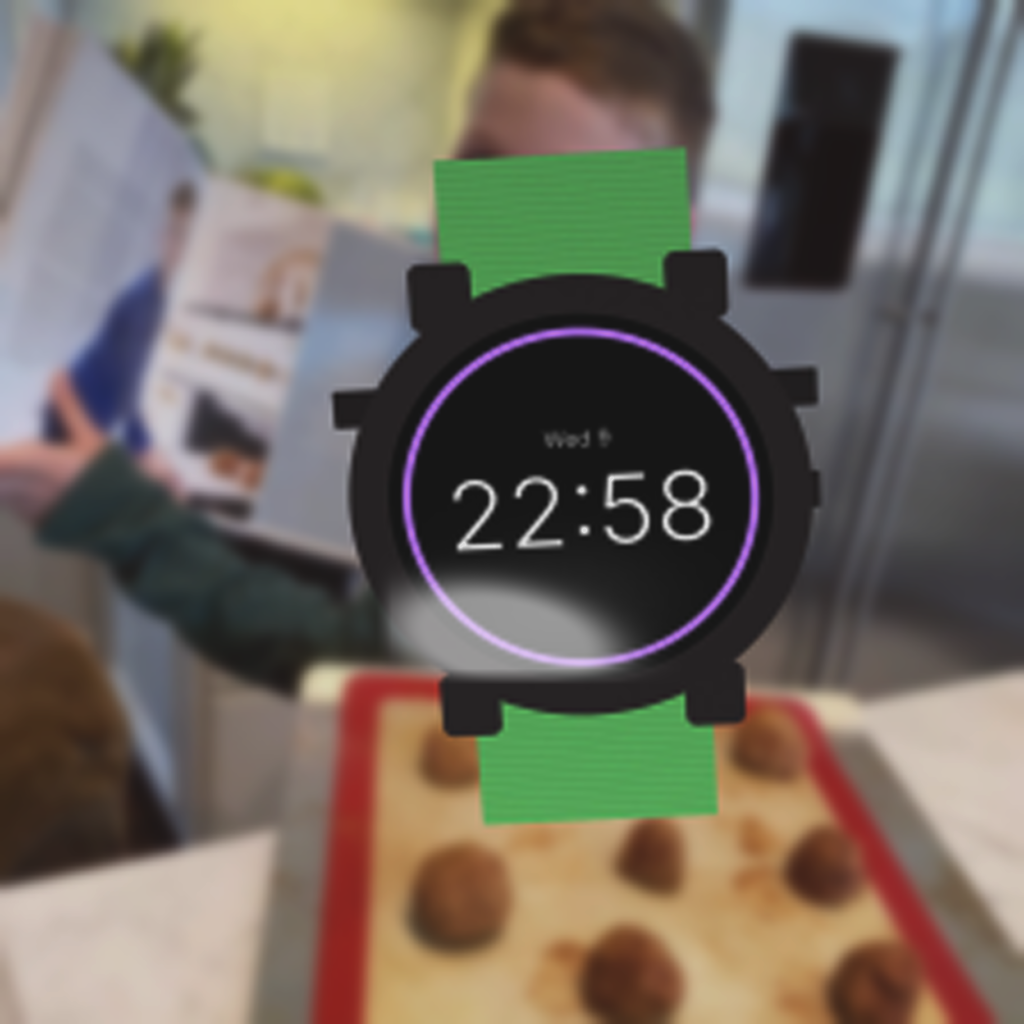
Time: 22h58
